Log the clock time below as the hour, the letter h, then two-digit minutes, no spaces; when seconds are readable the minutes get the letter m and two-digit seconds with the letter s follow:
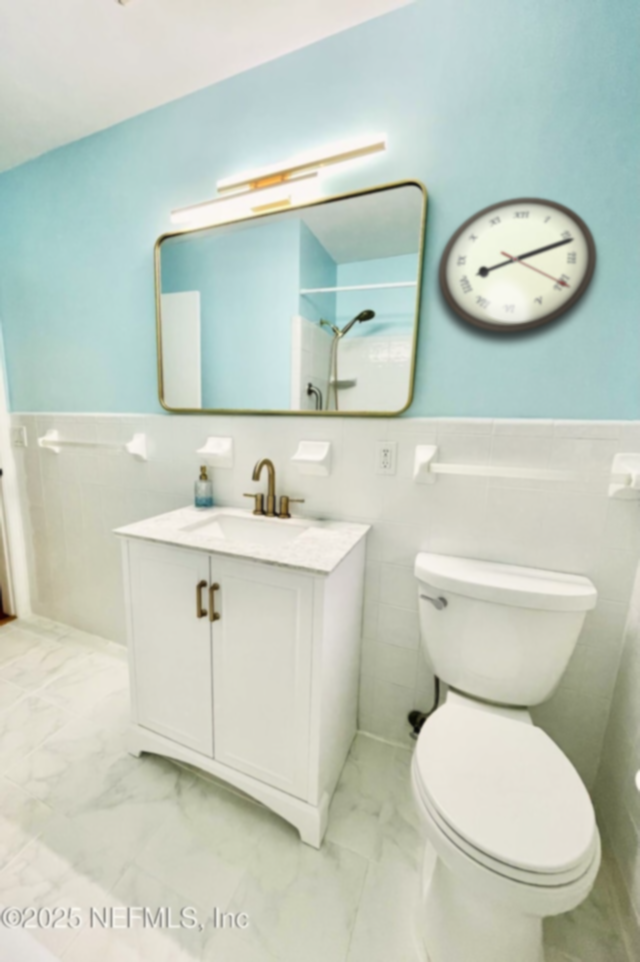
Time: 8h11m20s
